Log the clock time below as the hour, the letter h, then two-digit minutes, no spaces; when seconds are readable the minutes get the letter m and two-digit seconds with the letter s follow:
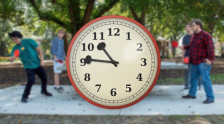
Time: 10h46
